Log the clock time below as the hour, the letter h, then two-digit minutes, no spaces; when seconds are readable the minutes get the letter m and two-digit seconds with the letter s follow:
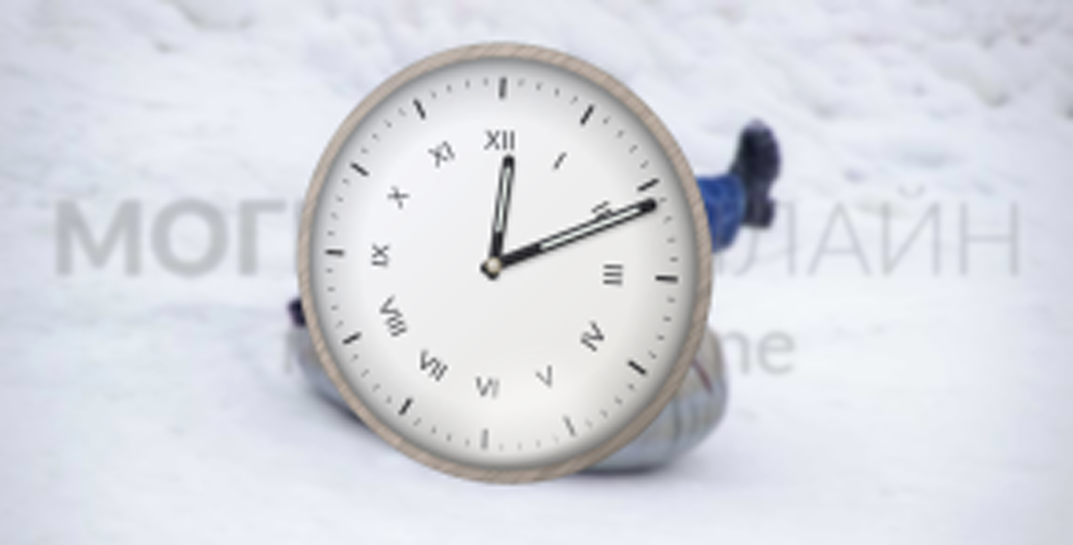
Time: 12h11
